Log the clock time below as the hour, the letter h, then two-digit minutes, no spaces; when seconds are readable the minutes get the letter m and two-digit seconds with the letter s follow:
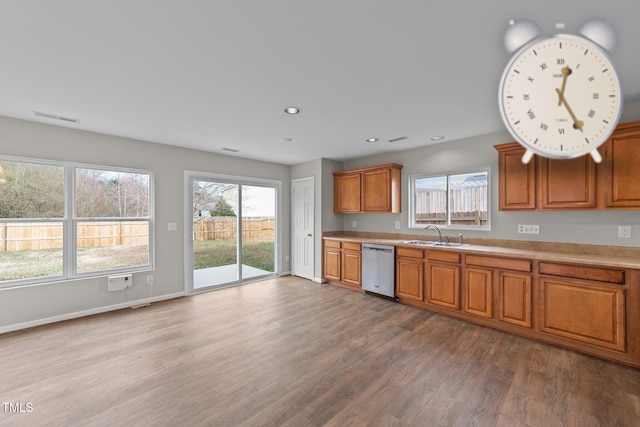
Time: 12h25
